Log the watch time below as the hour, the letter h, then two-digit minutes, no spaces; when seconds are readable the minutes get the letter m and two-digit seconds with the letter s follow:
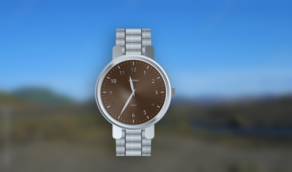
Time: 11h35
